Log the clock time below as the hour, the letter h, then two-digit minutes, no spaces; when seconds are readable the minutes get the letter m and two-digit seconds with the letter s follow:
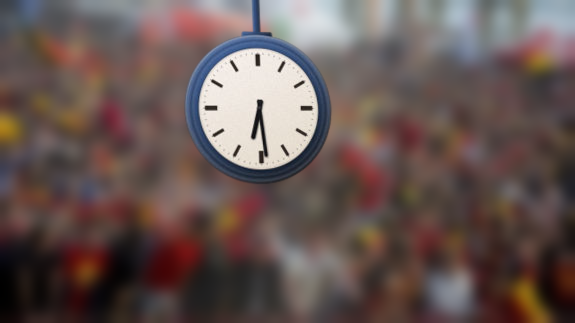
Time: 6h29
